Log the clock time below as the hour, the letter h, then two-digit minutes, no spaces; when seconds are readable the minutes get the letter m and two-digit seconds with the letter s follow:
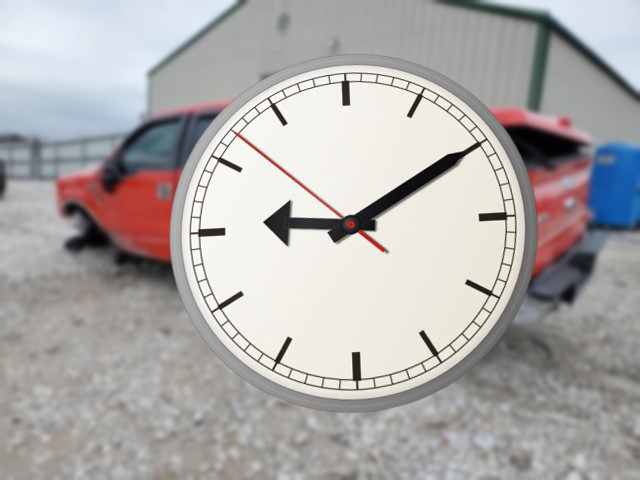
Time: 9h09m52s
